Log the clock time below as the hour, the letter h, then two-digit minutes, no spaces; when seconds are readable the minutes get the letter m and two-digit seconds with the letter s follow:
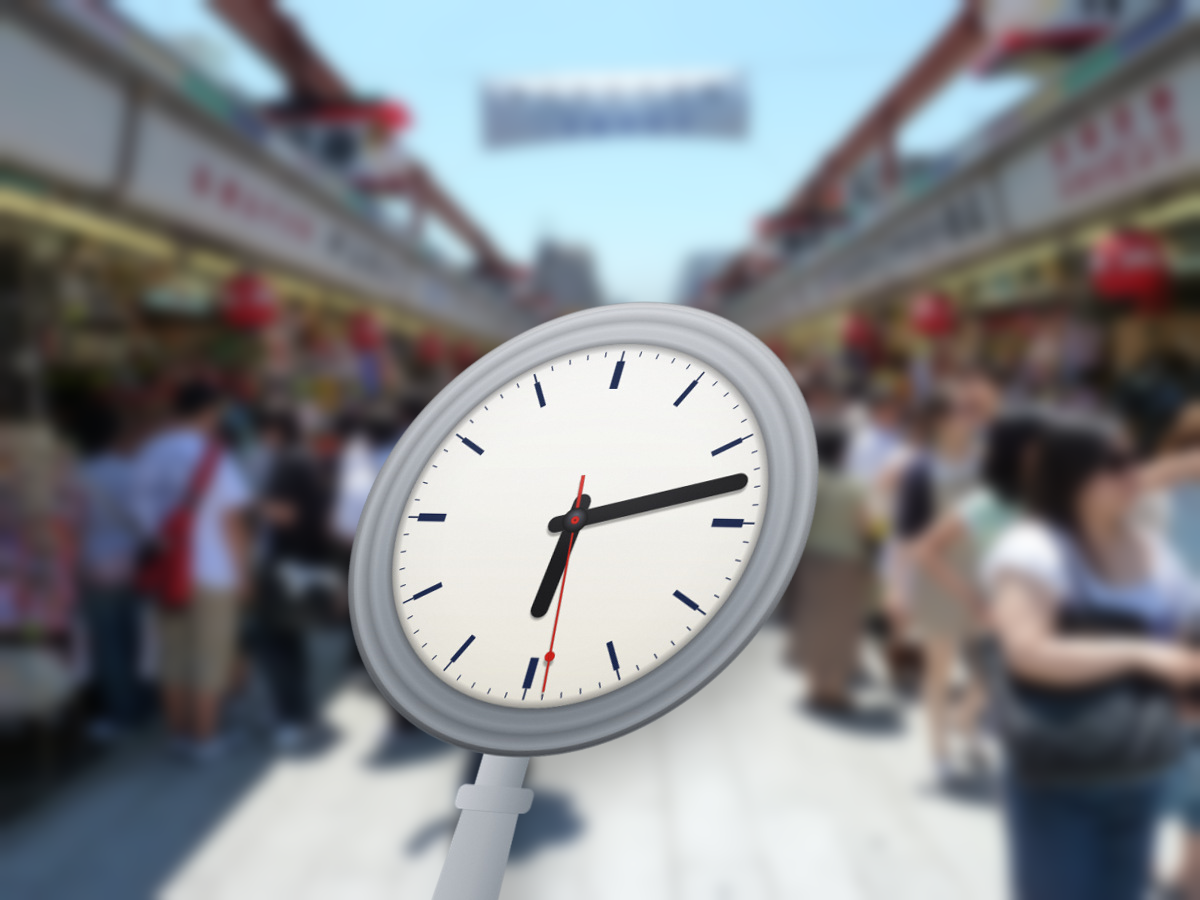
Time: 6h12m29s
